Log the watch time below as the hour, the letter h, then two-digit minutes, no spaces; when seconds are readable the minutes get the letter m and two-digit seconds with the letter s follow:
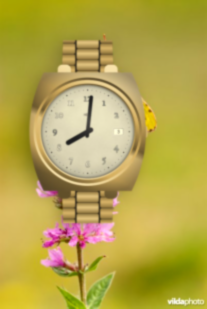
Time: 8h01
